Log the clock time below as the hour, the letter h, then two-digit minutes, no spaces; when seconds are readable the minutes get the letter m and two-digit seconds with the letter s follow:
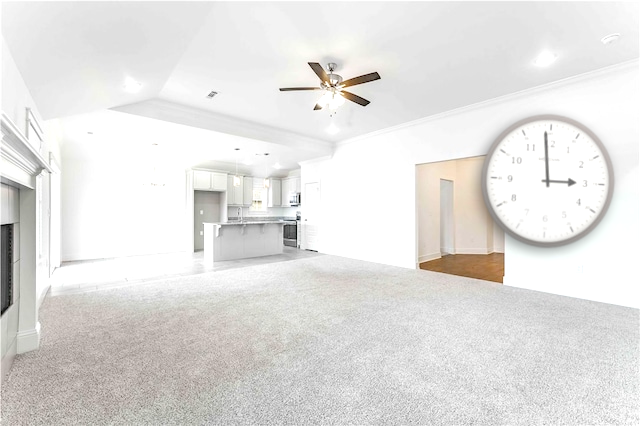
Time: 2h59
